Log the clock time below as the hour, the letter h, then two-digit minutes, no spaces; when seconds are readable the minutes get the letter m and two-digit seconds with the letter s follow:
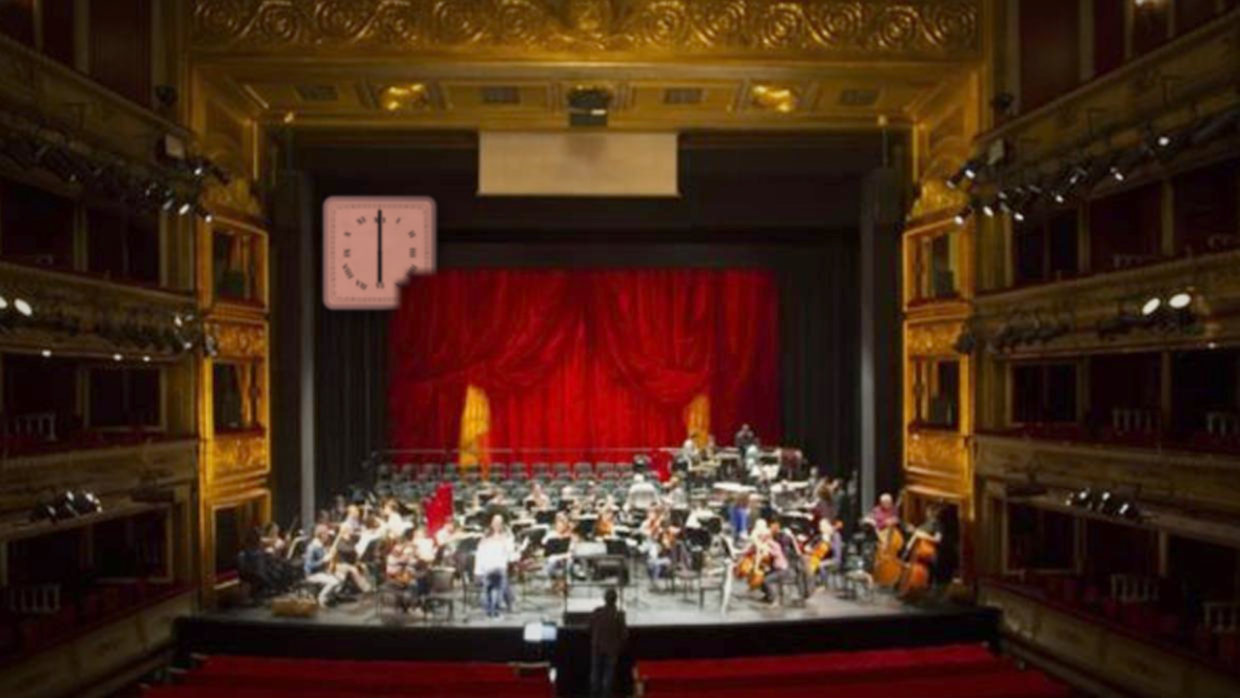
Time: 6h00
